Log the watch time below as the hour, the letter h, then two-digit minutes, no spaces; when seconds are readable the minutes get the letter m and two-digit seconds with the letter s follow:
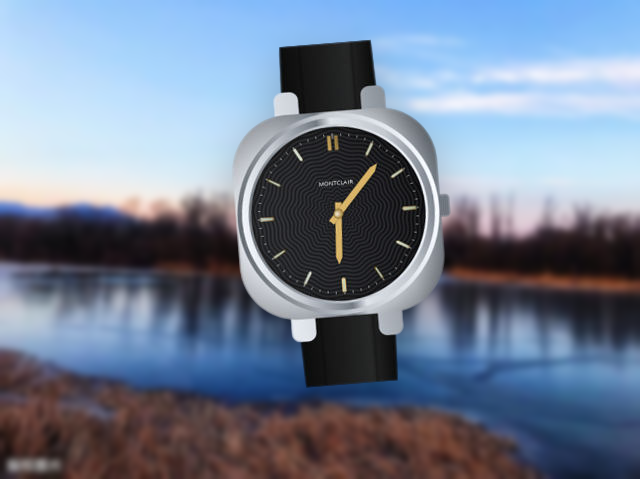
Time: 6h07
